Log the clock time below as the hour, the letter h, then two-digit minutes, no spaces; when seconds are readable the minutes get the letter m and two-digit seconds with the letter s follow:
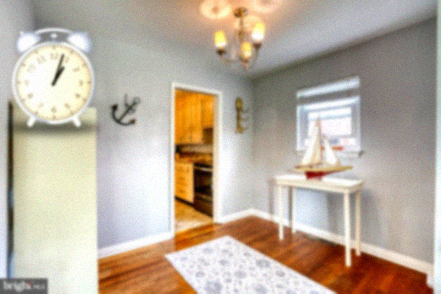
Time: 1h03
